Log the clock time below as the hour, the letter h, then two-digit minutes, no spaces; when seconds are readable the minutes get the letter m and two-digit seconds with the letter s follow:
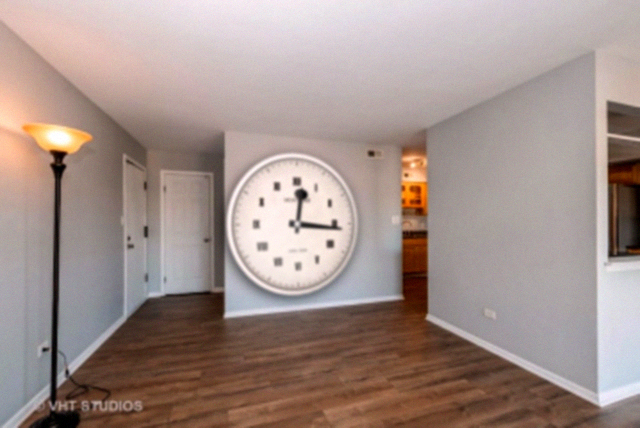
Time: 12h16
